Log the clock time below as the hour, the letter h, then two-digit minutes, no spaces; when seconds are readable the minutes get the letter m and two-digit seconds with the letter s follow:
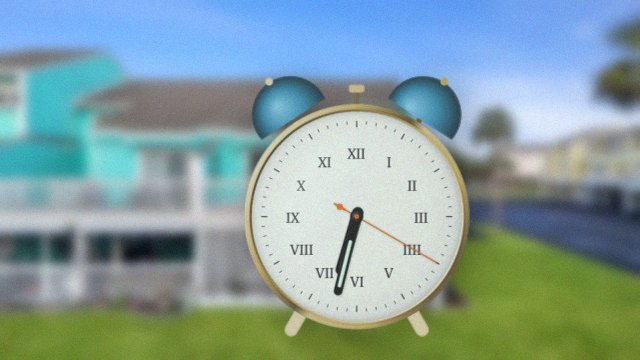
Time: 6h32m20s
